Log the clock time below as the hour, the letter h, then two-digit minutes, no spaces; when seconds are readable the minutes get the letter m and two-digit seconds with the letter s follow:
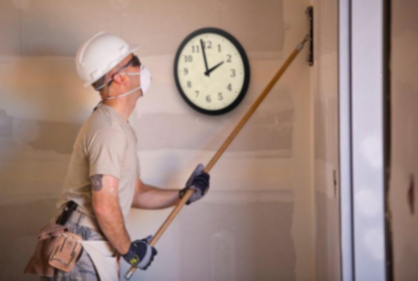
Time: 1h58
